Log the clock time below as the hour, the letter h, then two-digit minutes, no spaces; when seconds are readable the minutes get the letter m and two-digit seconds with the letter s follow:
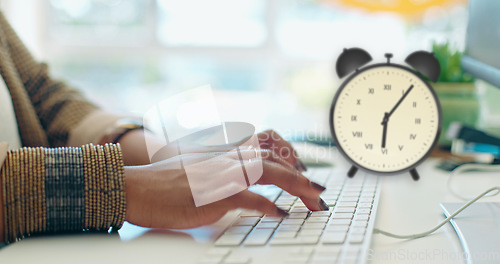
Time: 6h06
